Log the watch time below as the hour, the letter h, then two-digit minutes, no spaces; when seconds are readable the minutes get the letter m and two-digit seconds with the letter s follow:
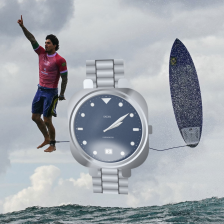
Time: 2h09
